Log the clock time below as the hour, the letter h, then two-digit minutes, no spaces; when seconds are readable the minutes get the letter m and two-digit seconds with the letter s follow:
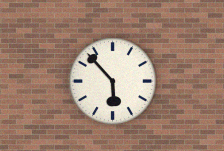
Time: 5h53
